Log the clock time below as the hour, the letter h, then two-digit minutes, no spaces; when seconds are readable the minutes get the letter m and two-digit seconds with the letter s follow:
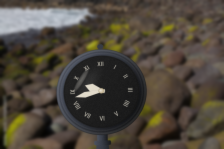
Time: 9h43
